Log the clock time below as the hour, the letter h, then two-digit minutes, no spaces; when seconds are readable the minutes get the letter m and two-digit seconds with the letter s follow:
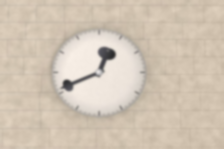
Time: 12h41
